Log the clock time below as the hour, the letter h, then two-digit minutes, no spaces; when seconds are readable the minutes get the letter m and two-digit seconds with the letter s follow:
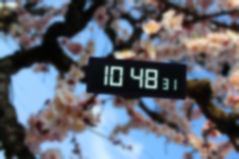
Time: 10h48
